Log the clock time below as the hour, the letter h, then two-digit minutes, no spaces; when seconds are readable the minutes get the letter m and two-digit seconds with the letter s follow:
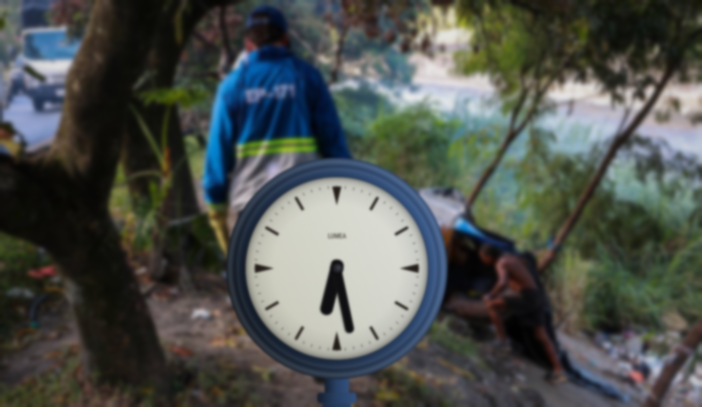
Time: 6h28
